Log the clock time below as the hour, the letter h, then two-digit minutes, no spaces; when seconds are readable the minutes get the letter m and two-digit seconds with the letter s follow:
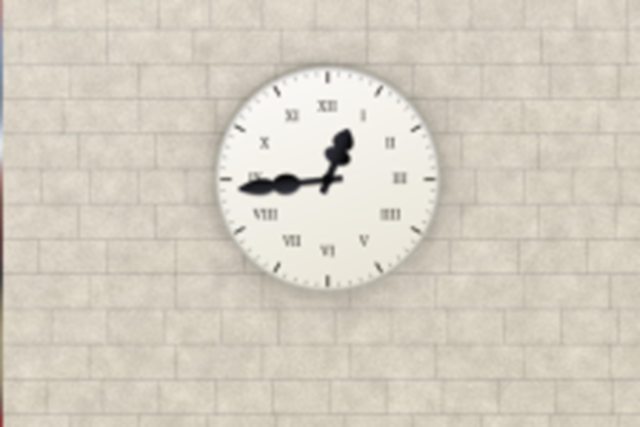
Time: 12h44
